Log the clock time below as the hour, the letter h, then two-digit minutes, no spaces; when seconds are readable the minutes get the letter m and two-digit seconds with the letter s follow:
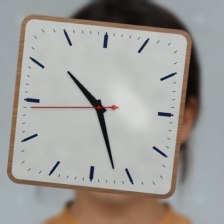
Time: 10h26m44s
